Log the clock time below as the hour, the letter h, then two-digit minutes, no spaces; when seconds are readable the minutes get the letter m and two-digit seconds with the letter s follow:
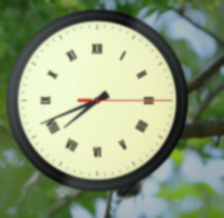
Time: 7h41m15s
